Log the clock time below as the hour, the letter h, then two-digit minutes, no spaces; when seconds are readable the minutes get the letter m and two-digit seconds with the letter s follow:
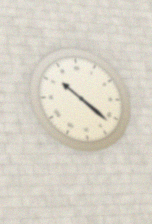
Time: 10h22
